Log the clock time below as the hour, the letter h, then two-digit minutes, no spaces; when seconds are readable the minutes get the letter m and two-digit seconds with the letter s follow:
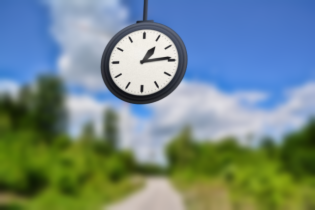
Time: 1h14
